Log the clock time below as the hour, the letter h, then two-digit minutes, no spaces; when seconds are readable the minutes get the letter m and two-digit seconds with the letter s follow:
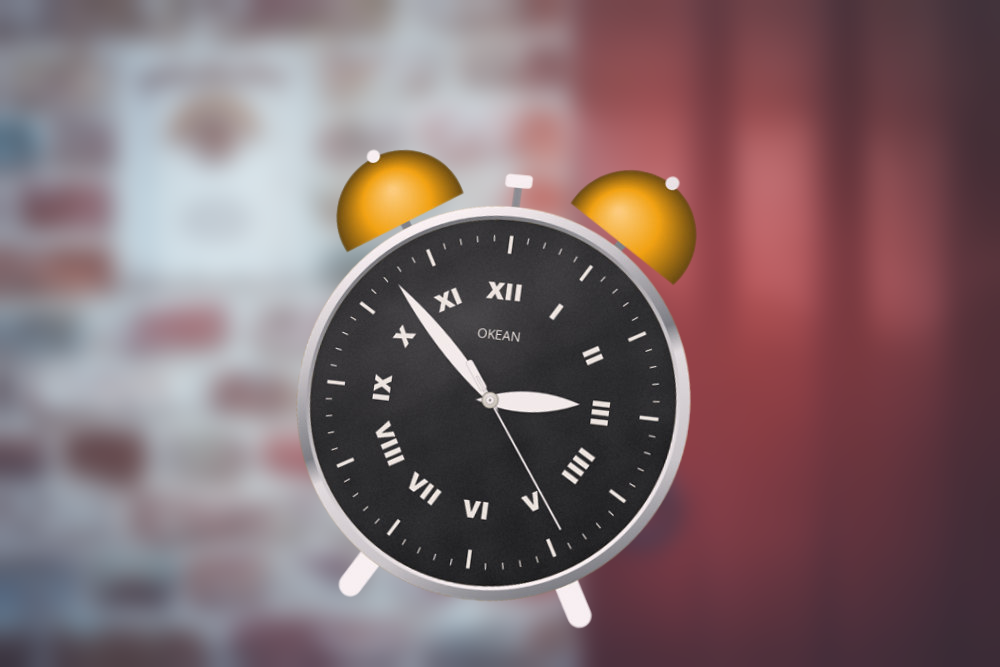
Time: 2h52m24s
